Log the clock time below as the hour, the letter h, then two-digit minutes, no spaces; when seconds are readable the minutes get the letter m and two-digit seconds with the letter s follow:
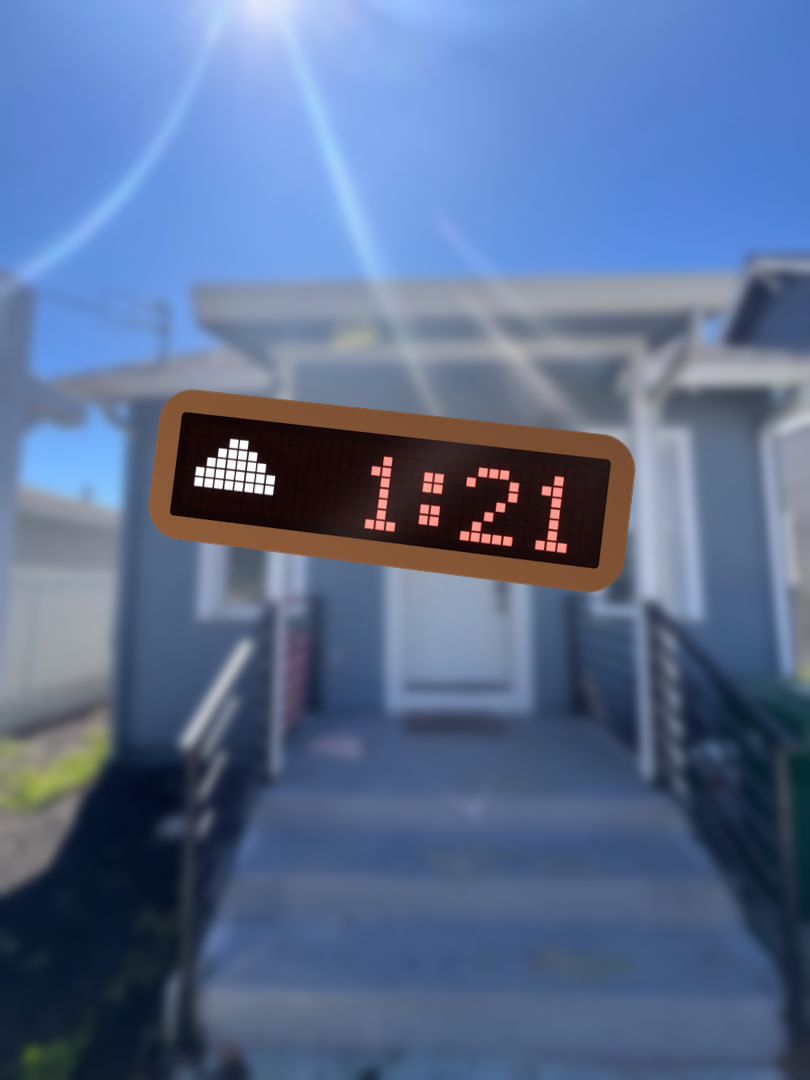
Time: 1h21
